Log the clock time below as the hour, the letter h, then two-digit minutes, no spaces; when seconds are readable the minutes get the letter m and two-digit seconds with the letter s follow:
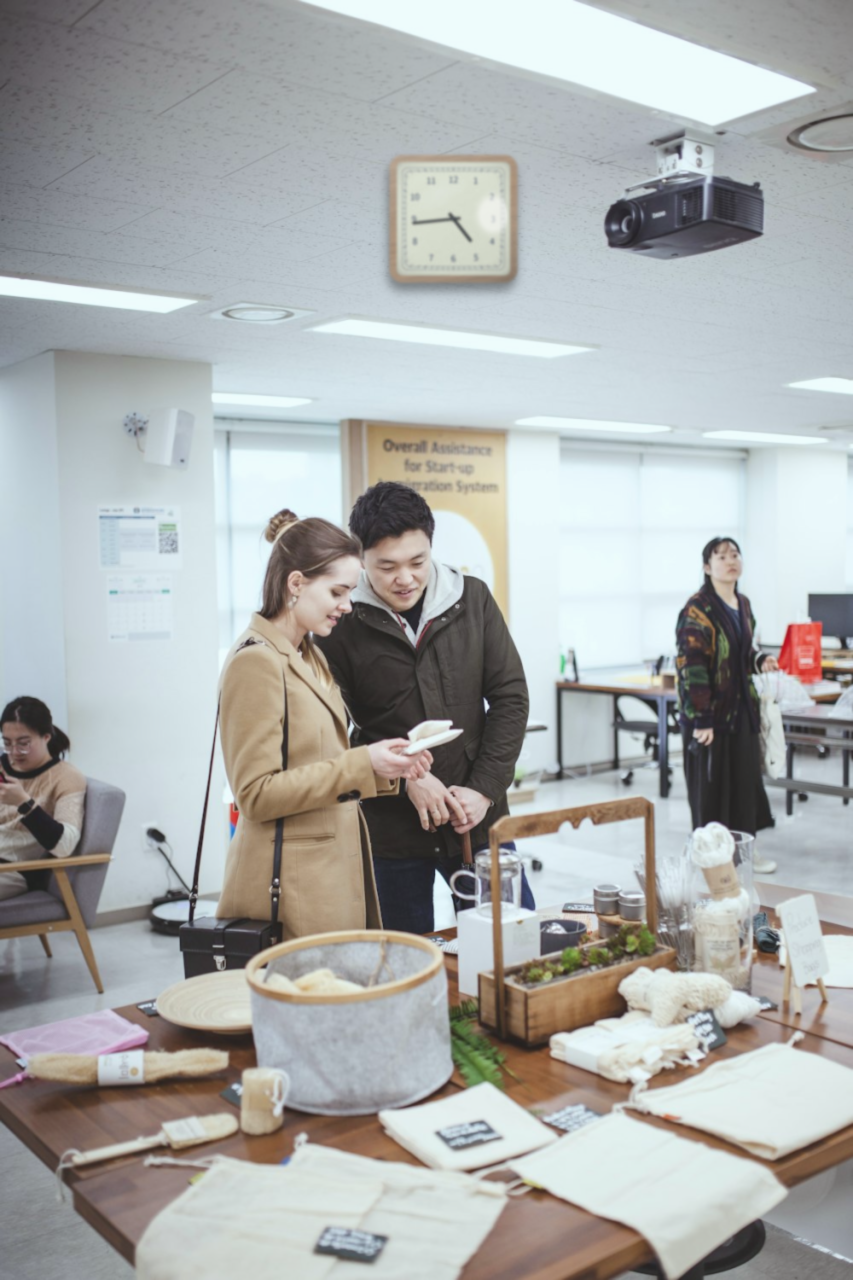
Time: 4h44
